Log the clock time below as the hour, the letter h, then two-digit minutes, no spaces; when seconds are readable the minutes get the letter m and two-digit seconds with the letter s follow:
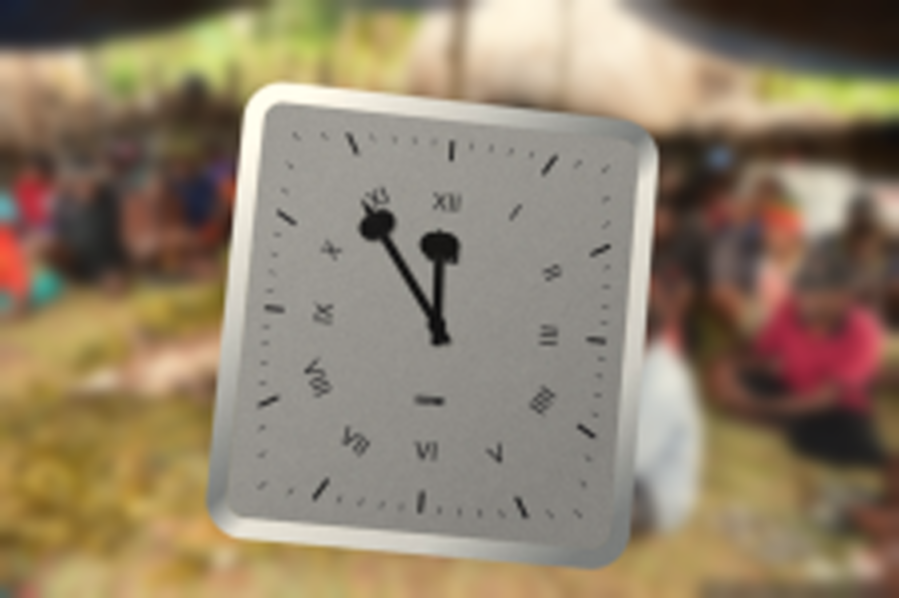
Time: 11h54
